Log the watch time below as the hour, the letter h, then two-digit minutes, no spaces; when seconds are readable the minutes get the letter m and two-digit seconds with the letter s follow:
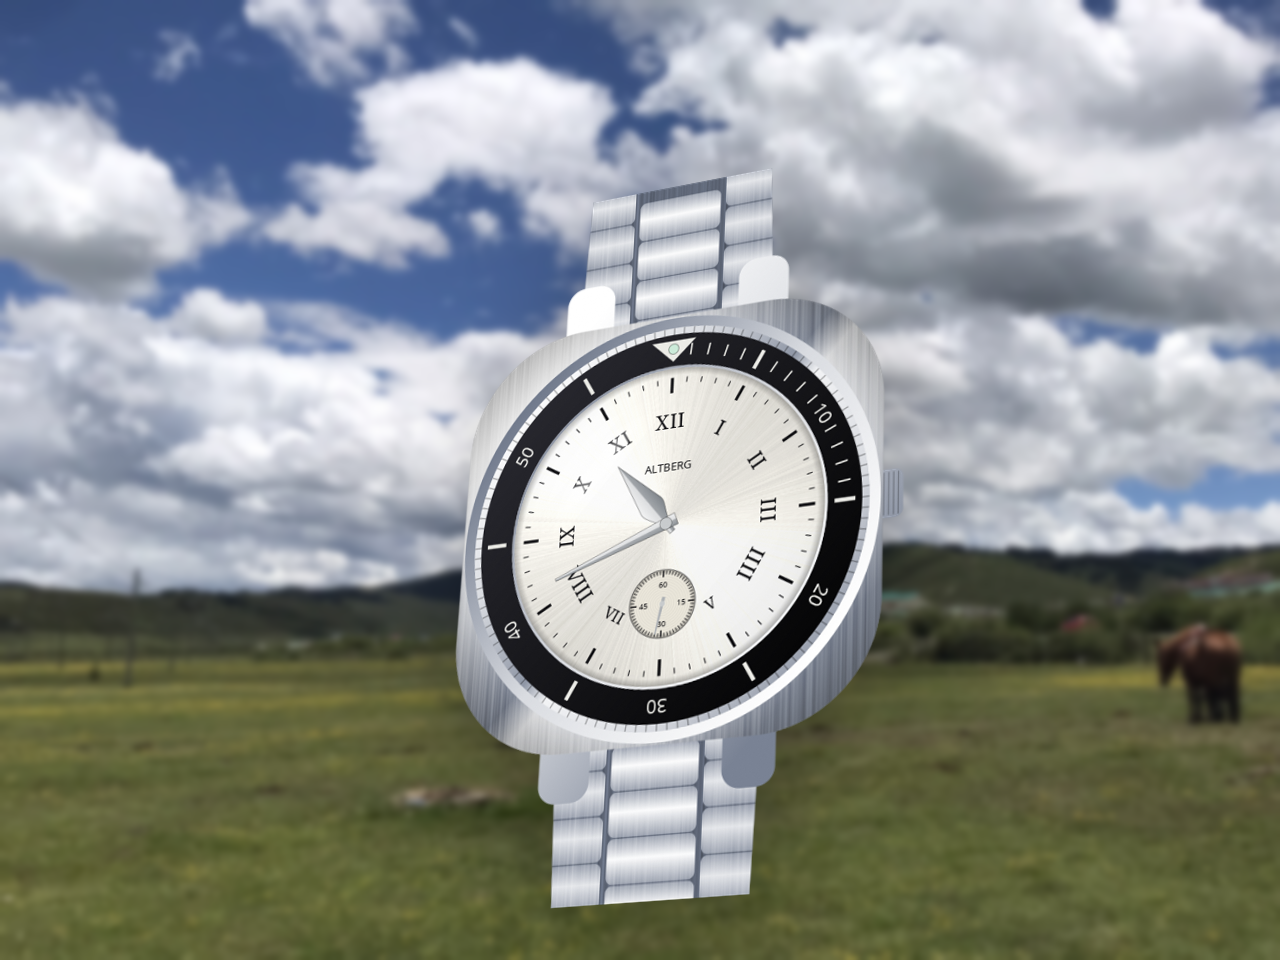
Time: 10h41m32s
